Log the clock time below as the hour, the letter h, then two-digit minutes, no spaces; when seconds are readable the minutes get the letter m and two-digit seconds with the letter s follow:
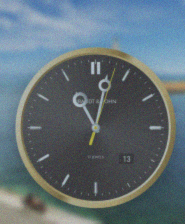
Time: 11h02m03s
